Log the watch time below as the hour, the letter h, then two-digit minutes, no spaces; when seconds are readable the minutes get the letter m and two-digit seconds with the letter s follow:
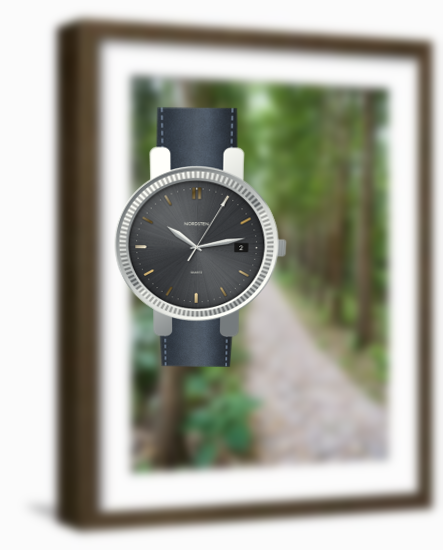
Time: 10h13m05s
